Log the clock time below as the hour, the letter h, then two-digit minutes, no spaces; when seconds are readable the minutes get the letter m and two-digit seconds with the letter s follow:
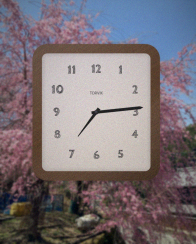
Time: 7h14
